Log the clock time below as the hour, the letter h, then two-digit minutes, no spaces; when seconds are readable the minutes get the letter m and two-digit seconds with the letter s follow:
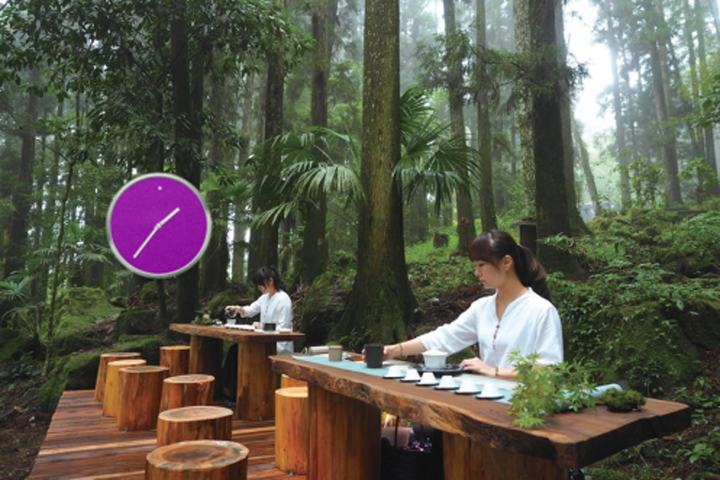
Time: 1h36
